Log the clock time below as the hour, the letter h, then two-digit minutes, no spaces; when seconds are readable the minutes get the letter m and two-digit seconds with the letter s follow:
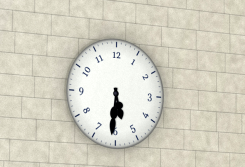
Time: 5h31
